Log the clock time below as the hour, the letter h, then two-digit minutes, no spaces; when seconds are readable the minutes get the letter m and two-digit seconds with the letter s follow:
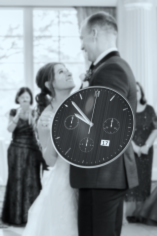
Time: 9h52
